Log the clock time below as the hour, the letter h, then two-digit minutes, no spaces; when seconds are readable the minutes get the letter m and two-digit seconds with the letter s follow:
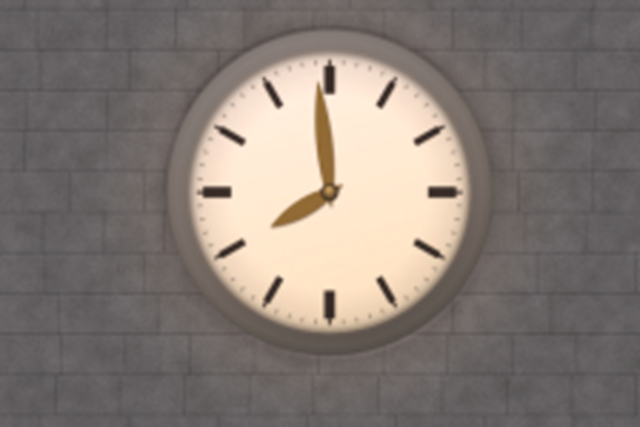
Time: 7h59
